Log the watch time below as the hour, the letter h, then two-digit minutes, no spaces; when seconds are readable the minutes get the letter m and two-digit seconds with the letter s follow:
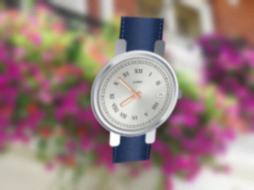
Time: 7h52
